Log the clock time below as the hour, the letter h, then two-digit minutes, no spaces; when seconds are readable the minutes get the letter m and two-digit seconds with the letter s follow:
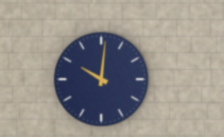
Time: 10h01
